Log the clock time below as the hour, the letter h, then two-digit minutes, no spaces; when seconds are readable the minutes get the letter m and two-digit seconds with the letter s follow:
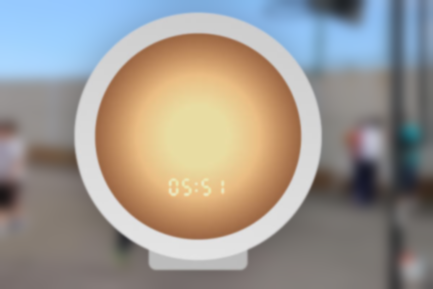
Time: 5h51
